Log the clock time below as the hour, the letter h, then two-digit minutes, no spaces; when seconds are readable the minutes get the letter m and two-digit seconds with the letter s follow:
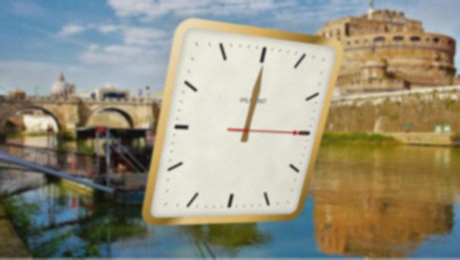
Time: 12h00m15s
